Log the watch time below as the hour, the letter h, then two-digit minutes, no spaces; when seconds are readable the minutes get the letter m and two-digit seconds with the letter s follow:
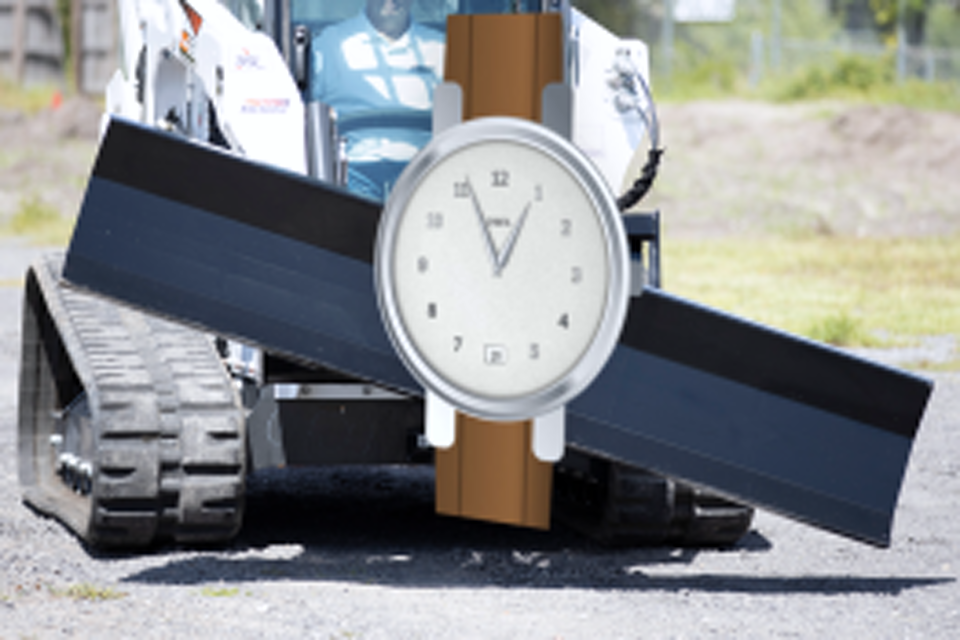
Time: 12h56
